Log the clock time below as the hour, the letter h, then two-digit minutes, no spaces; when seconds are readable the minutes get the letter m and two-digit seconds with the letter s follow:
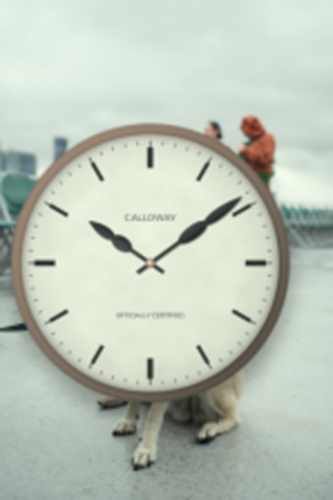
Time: 10h09
